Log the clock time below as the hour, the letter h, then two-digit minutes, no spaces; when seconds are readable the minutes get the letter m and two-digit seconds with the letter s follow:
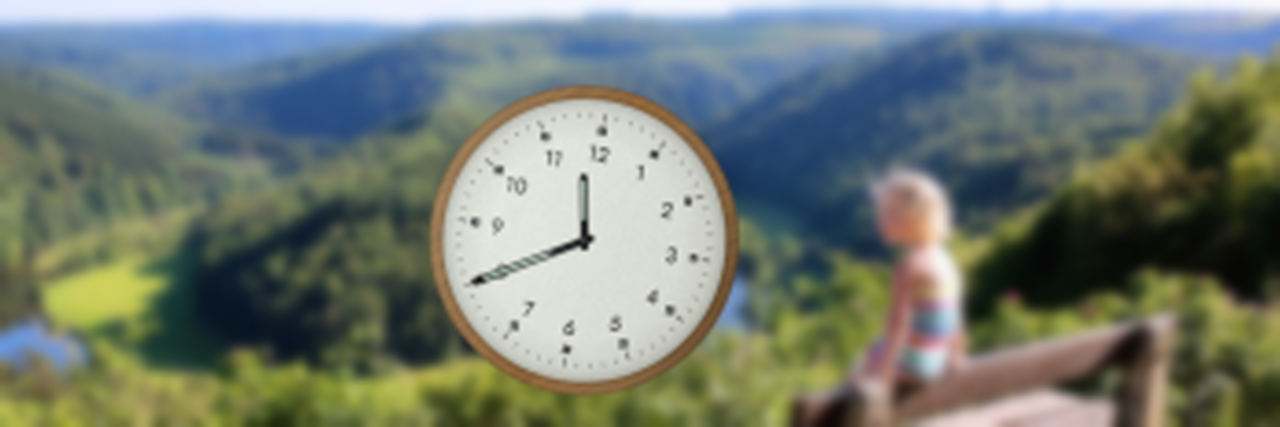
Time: 11h40
